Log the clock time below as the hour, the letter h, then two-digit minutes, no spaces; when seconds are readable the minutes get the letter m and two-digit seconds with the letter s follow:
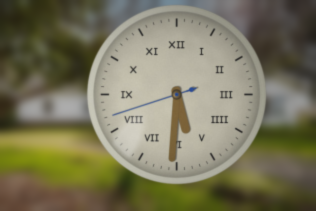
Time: 5h30m42s
